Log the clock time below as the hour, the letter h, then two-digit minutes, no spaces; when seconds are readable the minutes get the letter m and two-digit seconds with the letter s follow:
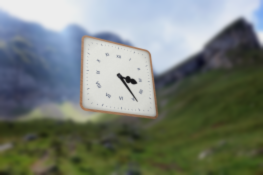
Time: 3h24
